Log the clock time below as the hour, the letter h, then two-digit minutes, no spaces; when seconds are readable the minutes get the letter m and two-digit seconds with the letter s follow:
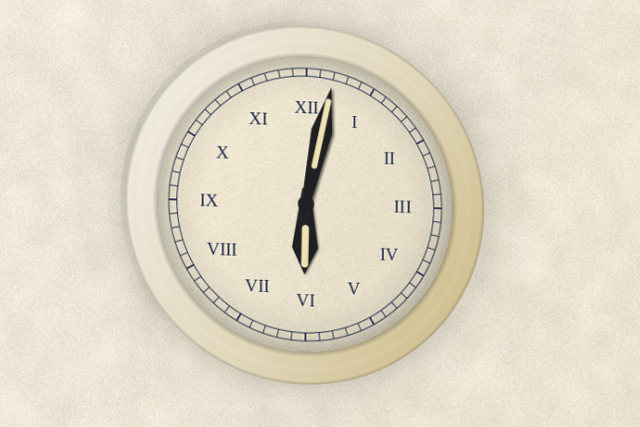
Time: 6h02
